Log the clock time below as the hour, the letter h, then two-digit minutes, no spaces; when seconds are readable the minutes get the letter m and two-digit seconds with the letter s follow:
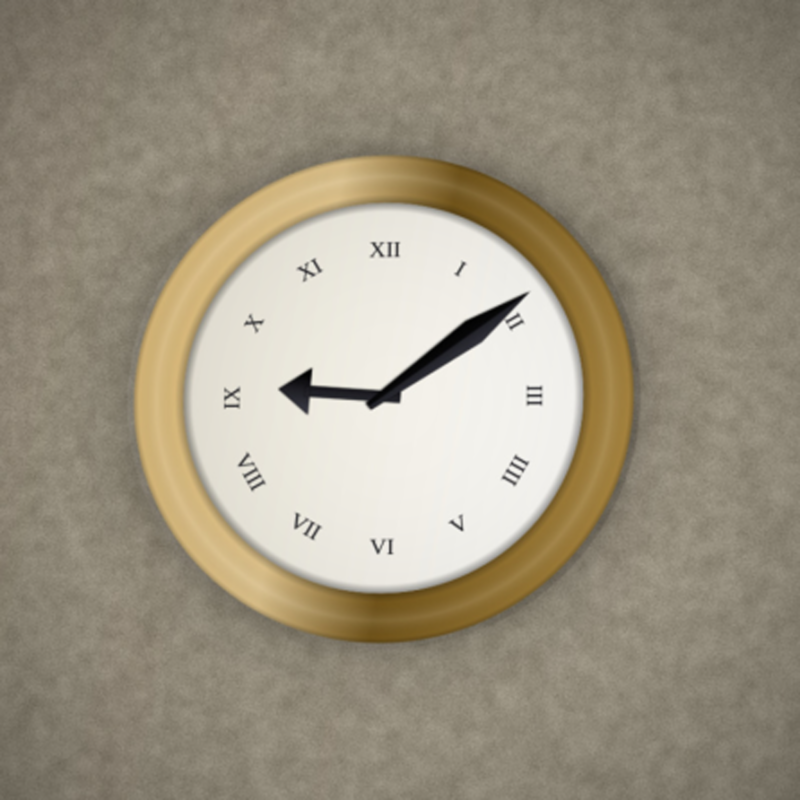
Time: 9h09
